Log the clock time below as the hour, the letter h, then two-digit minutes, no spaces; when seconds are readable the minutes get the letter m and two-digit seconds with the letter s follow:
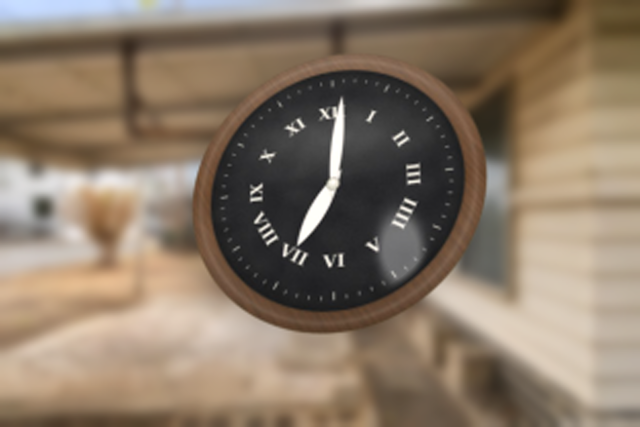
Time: 7h01
